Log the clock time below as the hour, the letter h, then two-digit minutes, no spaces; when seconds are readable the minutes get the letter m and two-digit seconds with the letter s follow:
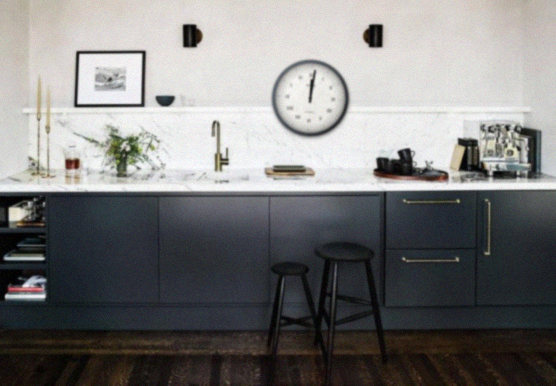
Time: 12h01
